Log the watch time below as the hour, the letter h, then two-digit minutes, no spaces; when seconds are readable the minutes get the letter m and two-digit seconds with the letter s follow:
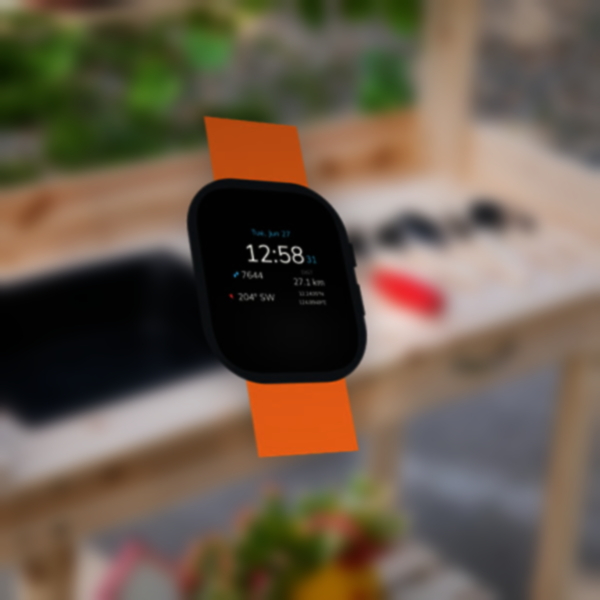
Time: 12h58
